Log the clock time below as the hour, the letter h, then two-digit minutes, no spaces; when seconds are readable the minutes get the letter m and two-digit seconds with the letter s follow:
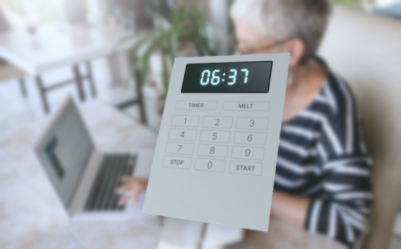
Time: 6h37
